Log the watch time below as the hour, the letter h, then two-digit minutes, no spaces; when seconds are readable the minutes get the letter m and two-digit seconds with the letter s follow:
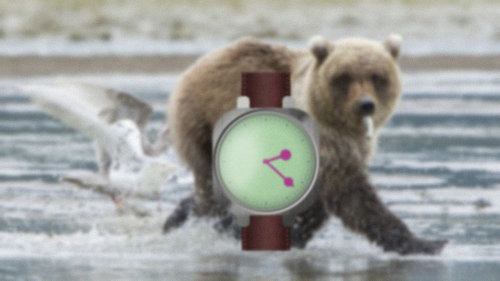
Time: 2h22
